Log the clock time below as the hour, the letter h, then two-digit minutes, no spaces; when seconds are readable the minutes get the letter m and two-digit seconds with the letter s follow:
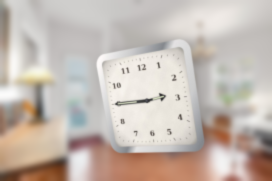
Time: 2h45
